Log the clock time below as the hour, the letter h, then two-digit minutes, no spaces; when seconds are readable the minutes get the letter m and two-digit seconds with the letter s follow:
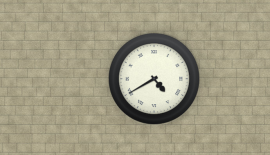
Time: 4h40
